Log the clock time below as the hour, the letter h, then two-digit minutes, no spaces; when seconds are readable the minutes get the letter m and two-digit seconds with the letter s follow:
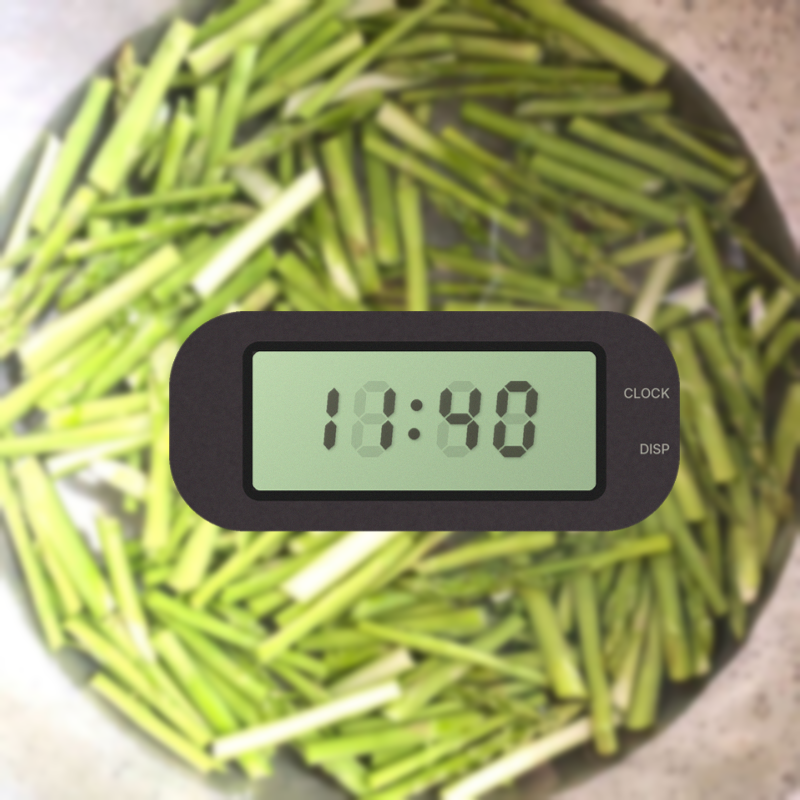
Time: 11h40
